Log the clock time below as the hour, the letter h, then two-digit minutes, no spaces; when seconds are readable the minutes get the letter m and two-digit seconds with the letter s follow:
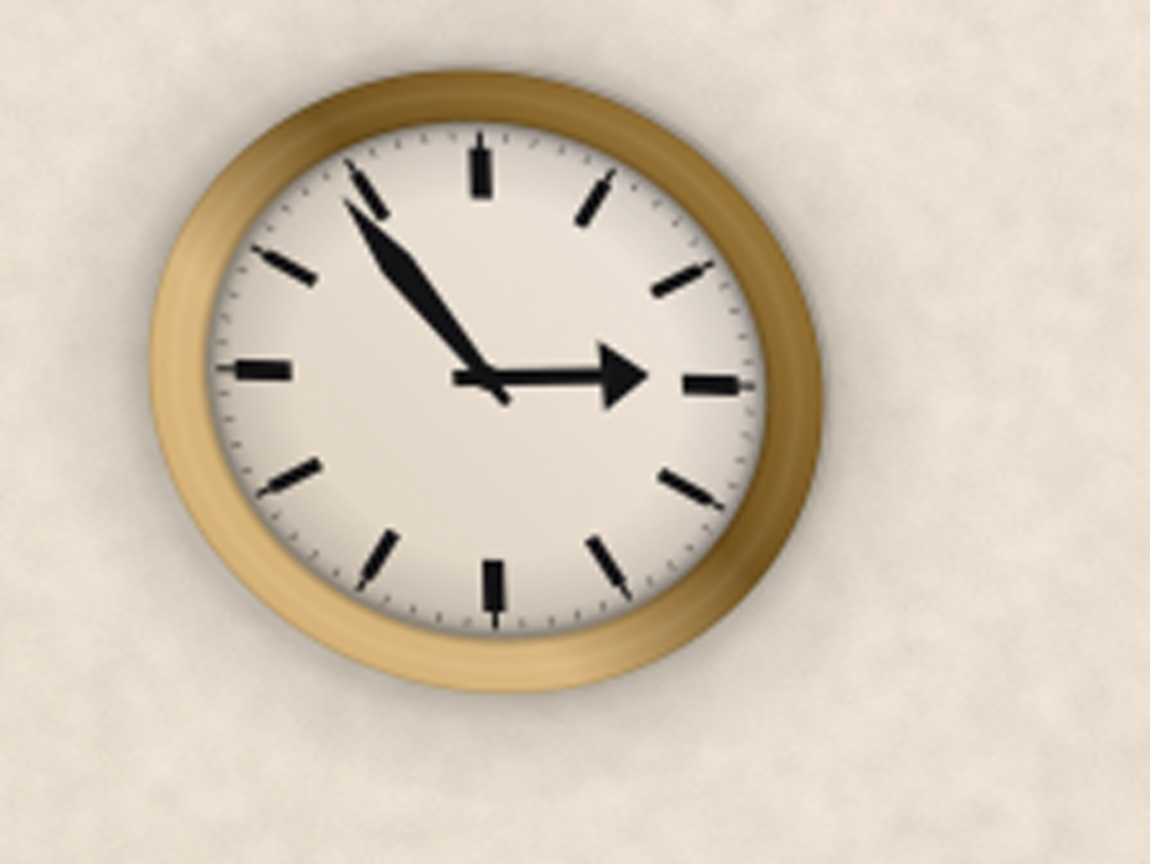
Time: 2h54
